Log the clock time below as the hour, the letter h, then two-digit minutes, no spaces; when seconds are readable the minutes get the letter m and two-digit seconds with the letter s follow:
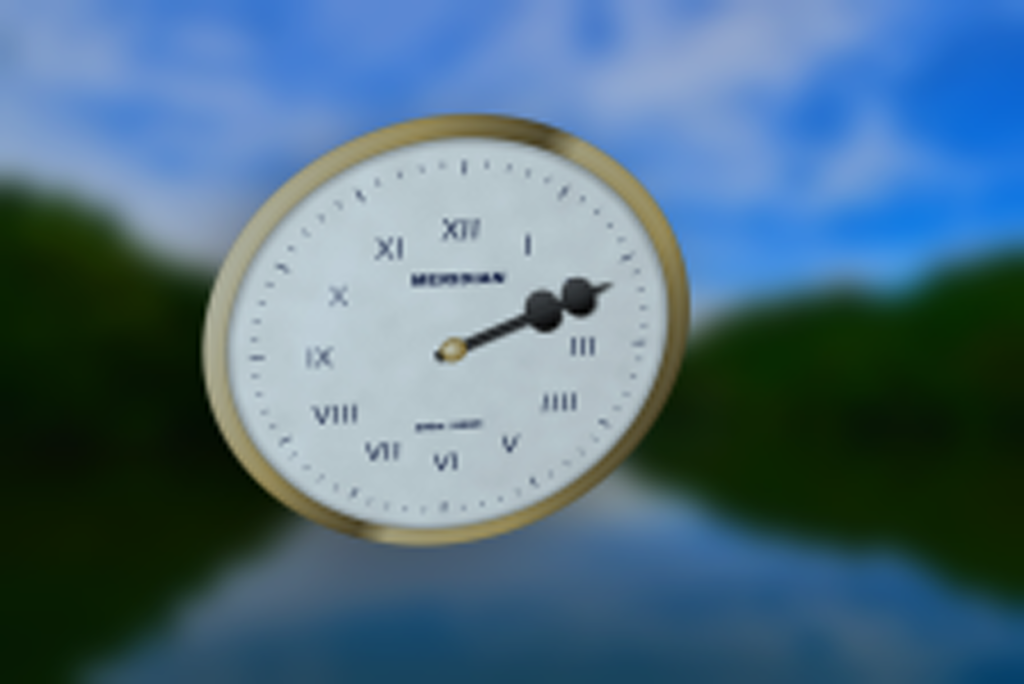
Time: 2h11
